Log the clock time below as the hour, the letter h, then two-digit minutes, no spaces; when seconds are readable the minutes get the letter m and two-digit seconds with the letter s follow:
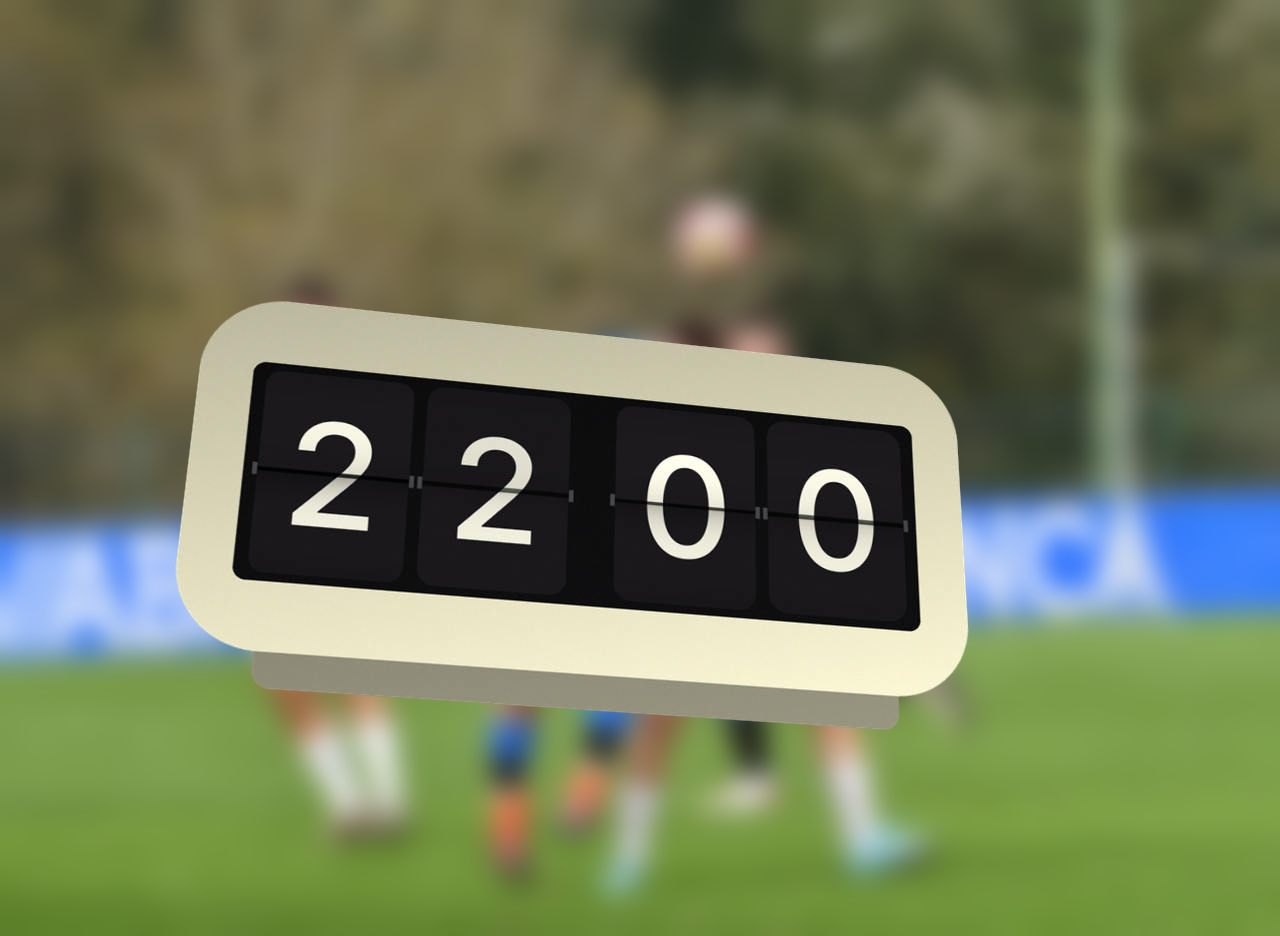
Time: 22h00
